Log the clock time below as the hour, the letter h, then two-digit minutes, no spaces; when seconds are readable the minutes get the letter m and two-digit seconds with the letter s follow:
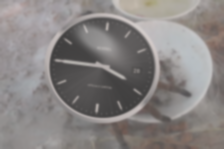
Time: 3h45
